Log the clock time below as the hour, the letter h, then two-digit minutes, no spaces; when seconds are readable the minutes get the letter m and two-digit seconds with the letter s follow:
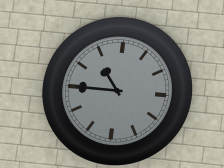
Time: 10h45
